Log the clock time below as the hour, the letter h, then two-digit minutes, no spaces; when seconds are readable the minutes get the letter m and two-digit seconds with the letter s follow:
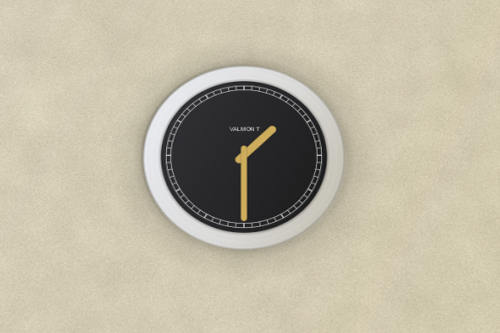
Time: 1h30
